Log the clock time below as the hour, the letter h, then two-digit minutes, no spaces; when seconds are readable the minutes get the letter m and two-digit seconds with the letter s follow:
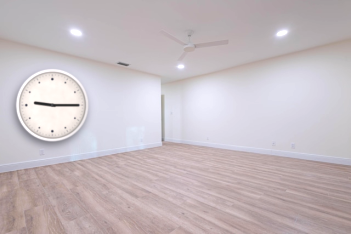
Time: 9h15
